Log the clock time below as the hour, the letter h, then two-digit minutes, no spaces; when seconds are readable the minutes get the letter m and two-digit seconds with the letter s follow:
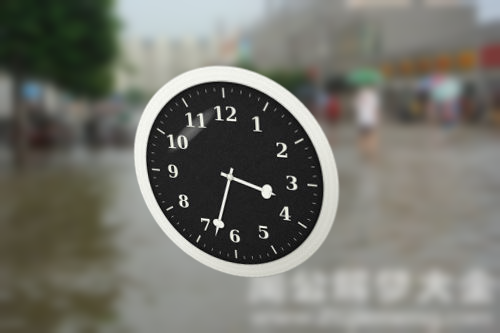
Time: 3h33
